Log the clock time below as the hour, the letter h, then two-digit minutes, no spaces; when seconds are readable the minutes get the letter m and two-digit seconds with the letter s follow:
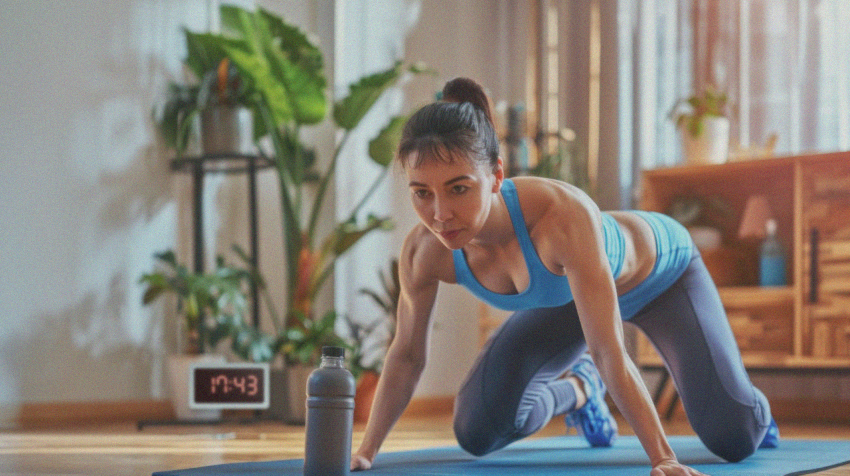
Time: 17h43
